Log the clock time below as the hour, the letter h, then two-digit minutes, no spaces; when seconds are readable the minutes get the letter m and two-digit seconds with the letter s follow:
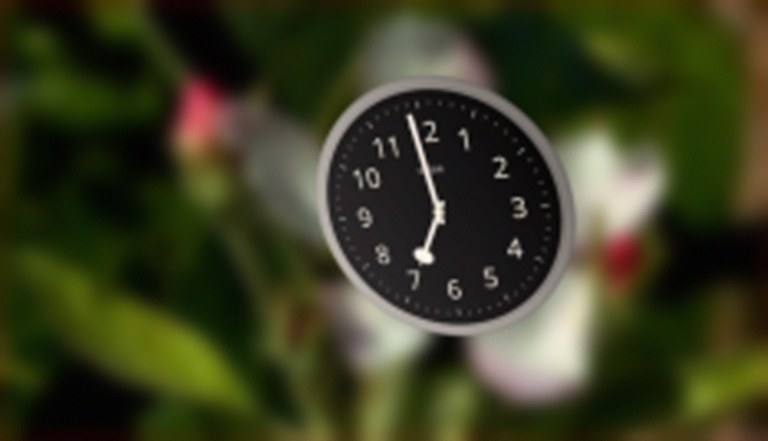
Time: 6h59
